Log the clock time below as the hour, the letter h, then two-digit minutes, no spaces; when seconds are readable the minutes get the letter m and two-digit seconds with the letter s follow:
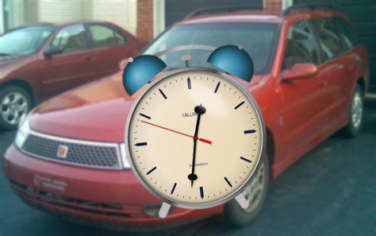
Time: 12h31m49s
